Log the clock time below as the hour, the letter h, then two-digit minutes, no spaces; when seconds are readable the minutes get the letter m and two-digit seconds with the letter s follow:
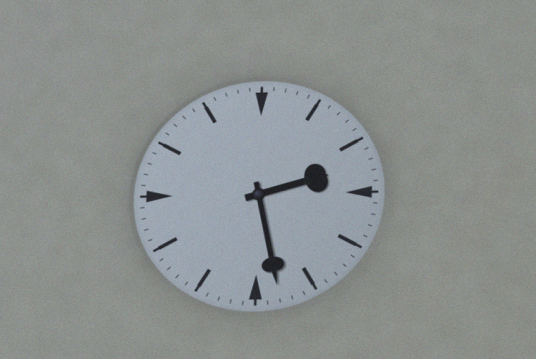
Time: 2h28
